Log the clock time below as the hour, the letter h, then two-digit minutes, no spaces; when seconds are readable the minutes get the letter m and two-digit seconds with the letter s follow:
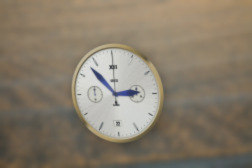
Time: 2h53
